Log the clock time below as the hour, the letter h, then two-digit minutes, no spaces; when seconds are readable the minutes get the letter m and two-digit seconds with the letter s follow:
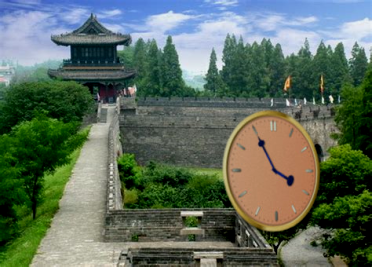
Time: 3h55
